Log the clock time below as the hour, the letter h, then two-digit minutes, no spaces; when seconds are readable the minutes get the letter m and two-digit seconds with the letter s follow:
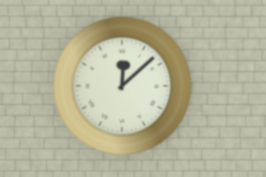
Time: 12h08
